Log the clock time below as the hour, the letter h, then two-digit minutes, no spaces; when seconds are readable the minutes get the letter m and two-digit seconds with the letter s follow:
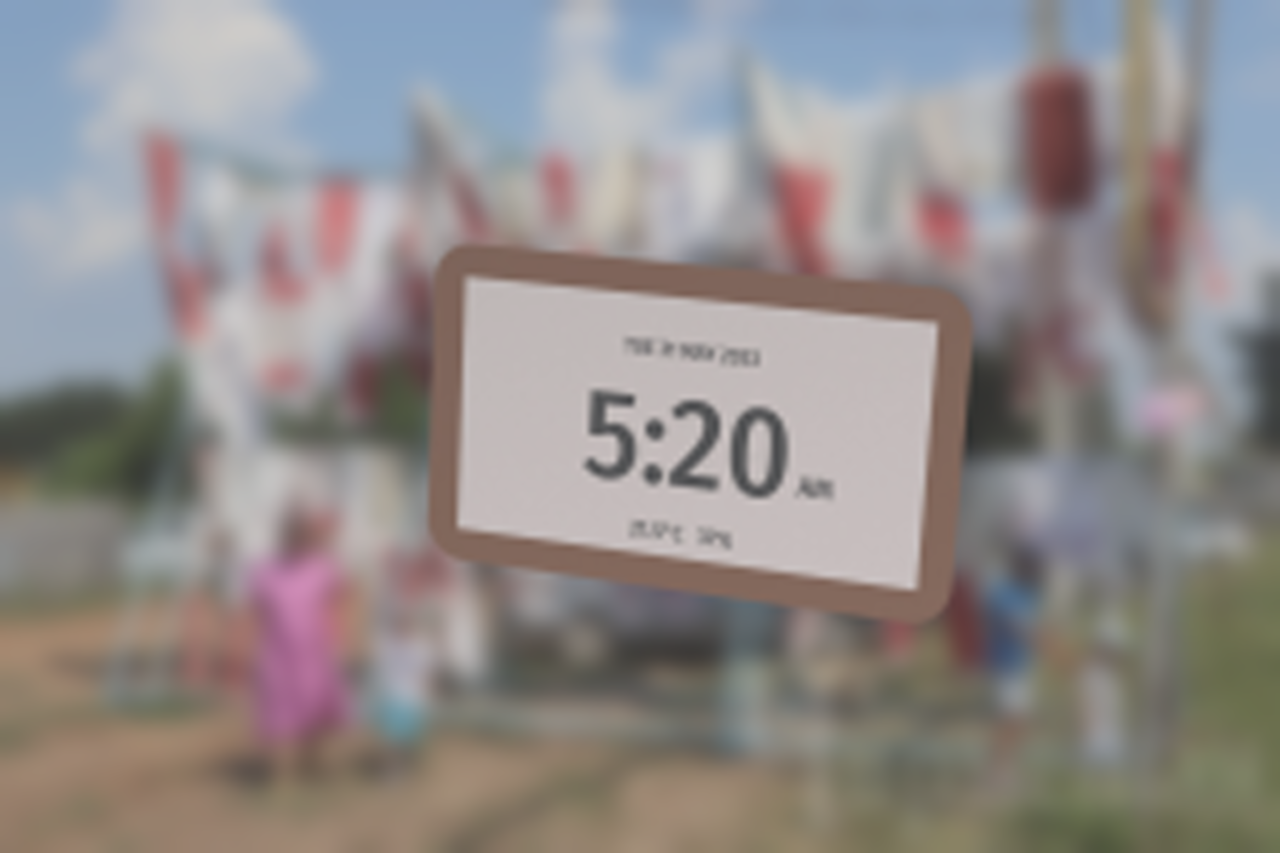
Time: 5h20
